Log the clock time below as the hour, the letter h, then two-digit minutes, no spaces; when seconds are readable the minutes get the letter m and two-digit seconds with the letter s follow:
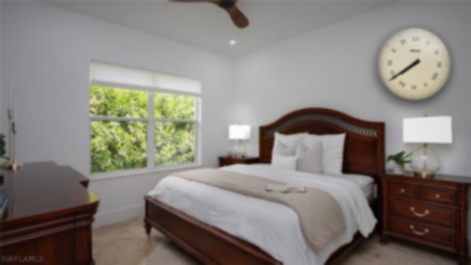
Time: 7h39
